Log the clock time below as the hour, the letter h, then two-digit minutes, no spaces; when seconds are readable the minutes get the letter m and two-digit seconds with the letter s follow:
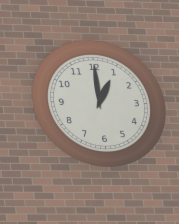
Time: 1h00
